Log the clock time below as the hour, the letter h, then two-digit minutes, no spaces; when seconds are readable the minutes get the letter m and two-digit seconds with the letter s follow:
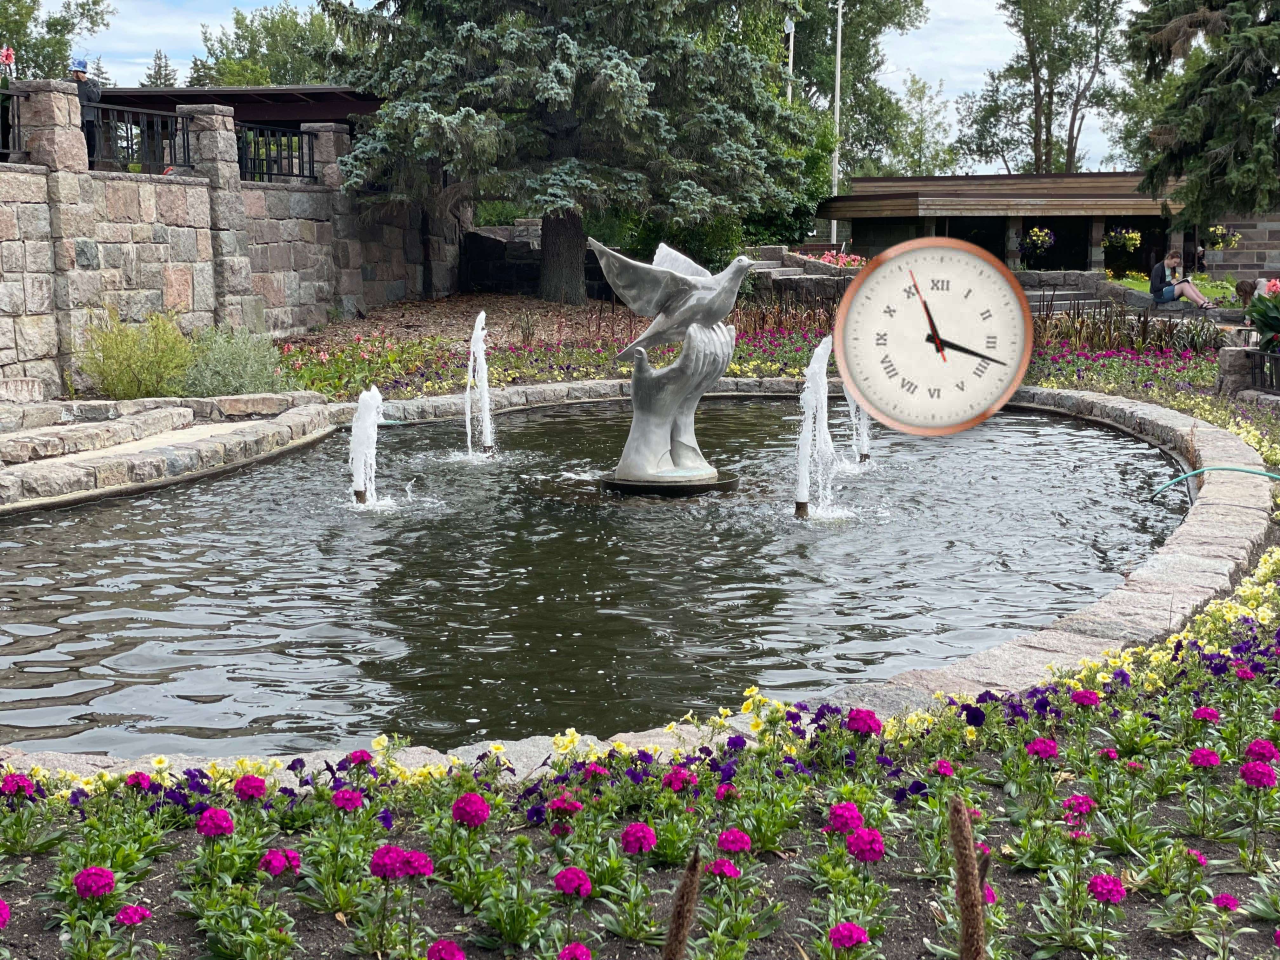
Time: 11h17m56s
